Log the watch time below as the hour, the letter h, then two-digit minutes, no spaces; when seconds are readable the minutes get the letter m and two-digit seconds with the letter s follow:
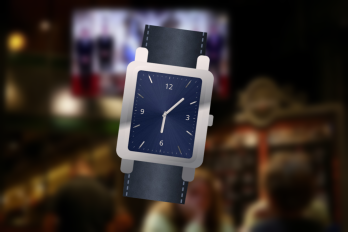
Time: 6h07
